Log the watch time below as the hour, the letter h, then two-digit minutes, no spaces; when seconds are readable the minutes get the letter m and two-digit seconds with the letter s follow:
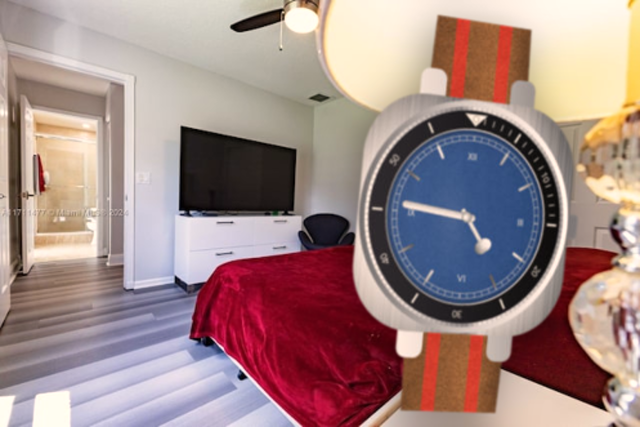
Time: 4h46
